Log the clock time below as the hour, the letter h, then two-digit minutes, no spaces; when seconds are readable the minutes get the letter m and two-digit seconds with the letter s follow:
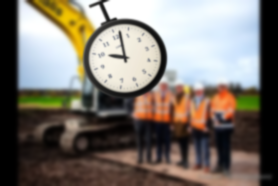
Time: 10h02
